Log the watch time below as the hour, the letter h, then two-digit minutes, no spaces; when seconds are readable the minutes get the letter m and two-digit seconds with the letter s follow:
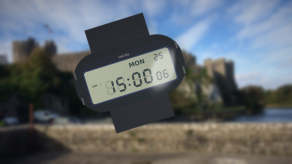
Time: 15h00m06s
